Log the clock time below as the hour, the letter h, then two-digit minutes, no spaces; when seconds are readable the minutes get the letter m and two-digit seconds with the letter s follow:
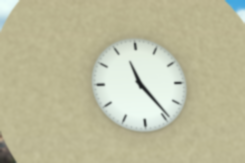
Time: 11h24
